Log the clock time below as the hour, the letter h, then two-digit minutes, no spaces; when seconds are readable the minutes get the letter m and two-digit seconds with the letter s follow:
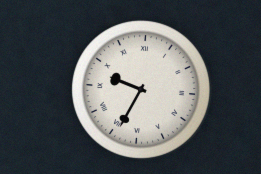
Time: 9h34
